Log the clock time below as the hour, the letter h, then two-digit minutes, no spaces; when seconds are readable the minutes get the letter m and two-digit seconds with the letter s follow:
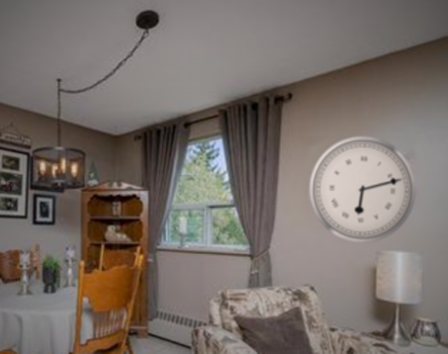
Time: 6h12
